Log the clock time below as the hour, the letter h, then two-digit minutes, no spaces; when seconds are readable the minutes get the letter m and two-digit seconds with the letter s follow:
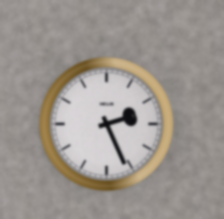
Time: 2h26
